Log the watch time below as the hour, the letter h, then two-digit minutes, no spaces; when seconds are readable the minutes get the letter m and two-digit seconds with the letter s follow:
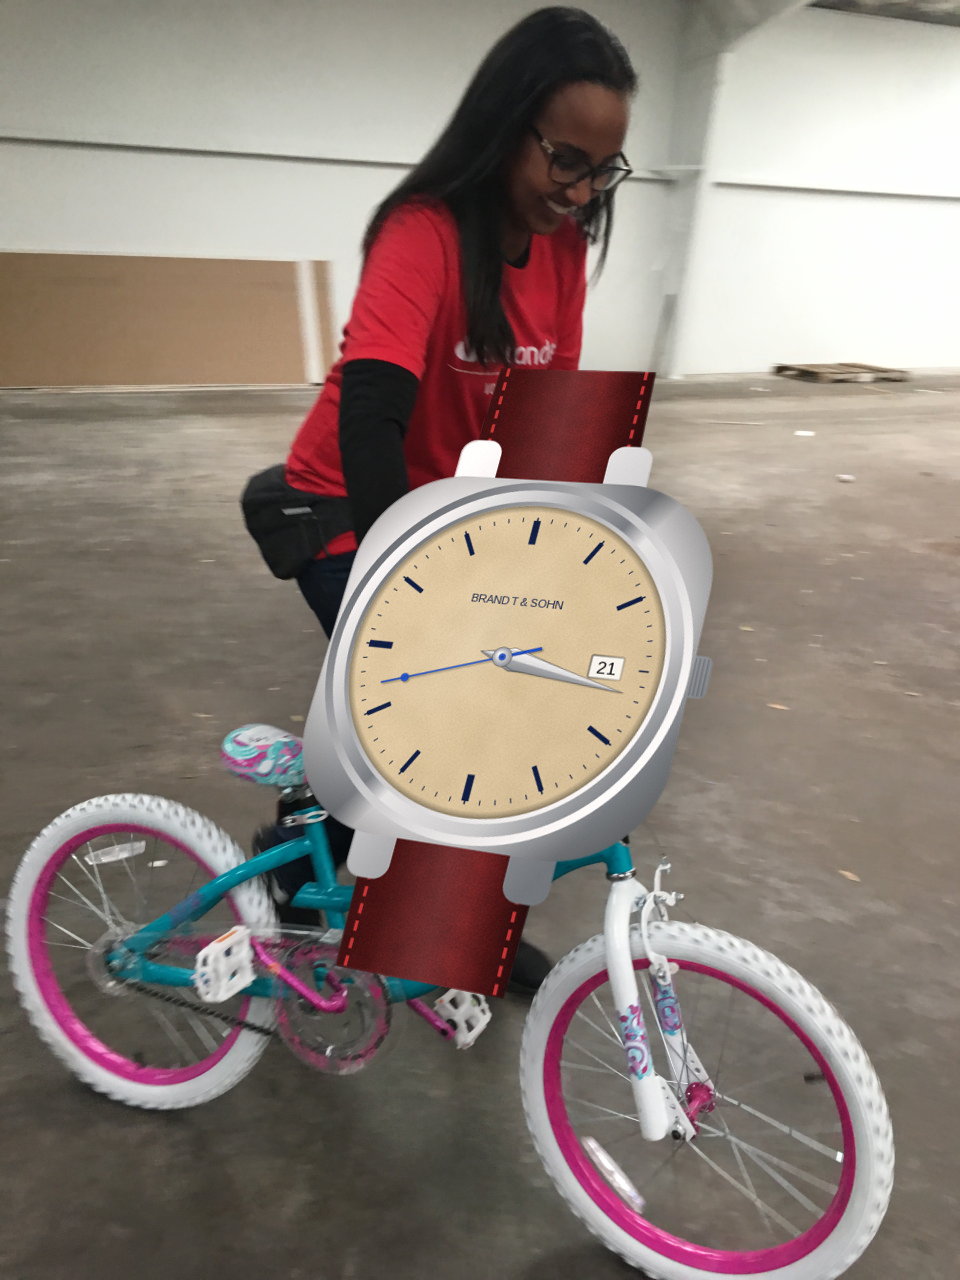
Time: 3h16m42s
